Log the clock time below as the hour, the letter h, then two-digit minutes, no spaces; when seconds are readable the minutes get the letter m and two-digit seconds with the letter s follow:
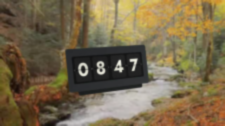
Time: 8h47
